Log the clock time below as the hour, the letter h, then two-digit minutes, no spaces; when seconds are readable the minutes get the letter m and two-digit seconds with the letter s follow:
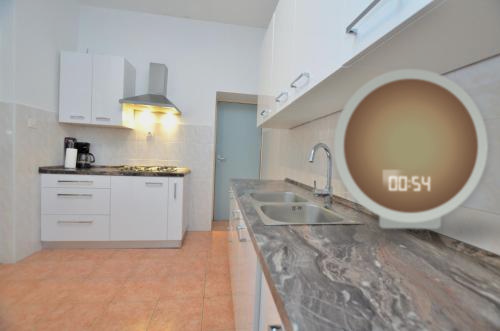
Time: 0h54
